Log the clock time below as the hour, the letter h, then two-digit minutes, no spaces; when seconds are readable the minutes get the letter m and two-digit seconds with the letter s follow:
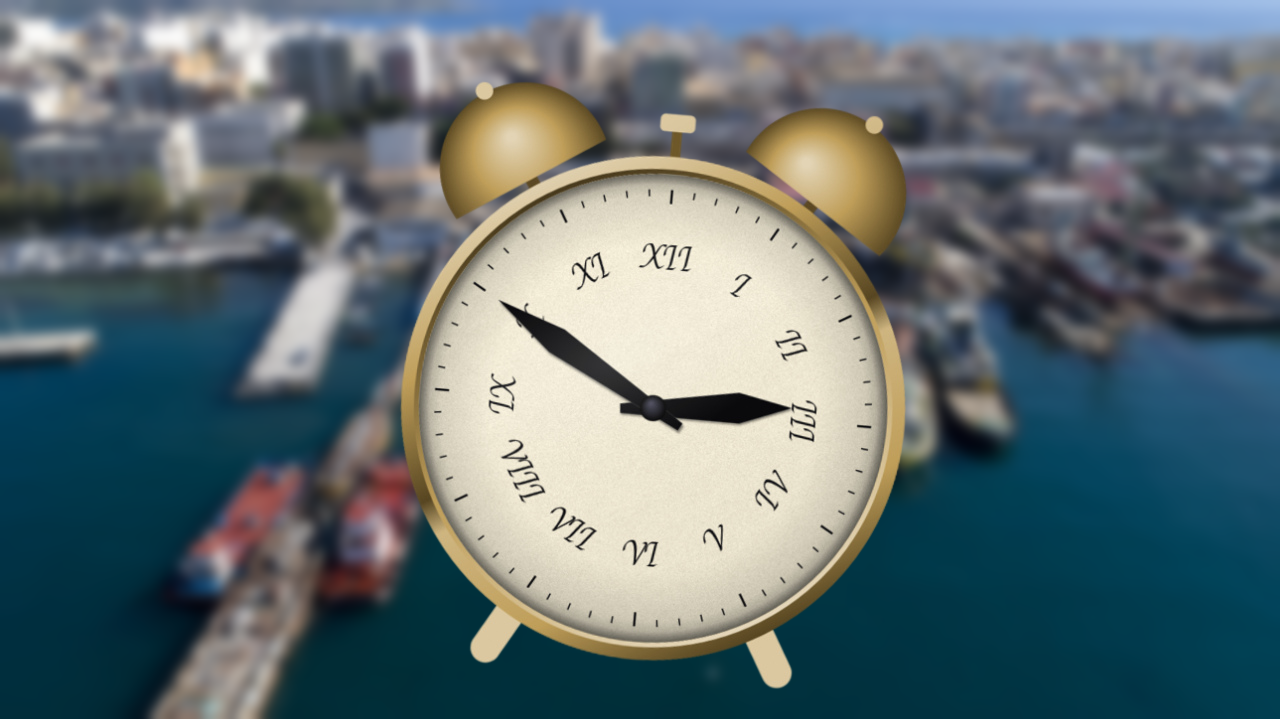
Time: 2h50
